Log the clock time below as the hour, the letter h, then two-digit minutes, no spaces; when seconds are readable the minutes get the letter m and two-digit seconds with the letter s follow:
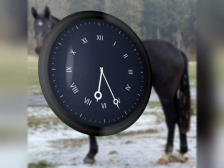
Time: 6h26
